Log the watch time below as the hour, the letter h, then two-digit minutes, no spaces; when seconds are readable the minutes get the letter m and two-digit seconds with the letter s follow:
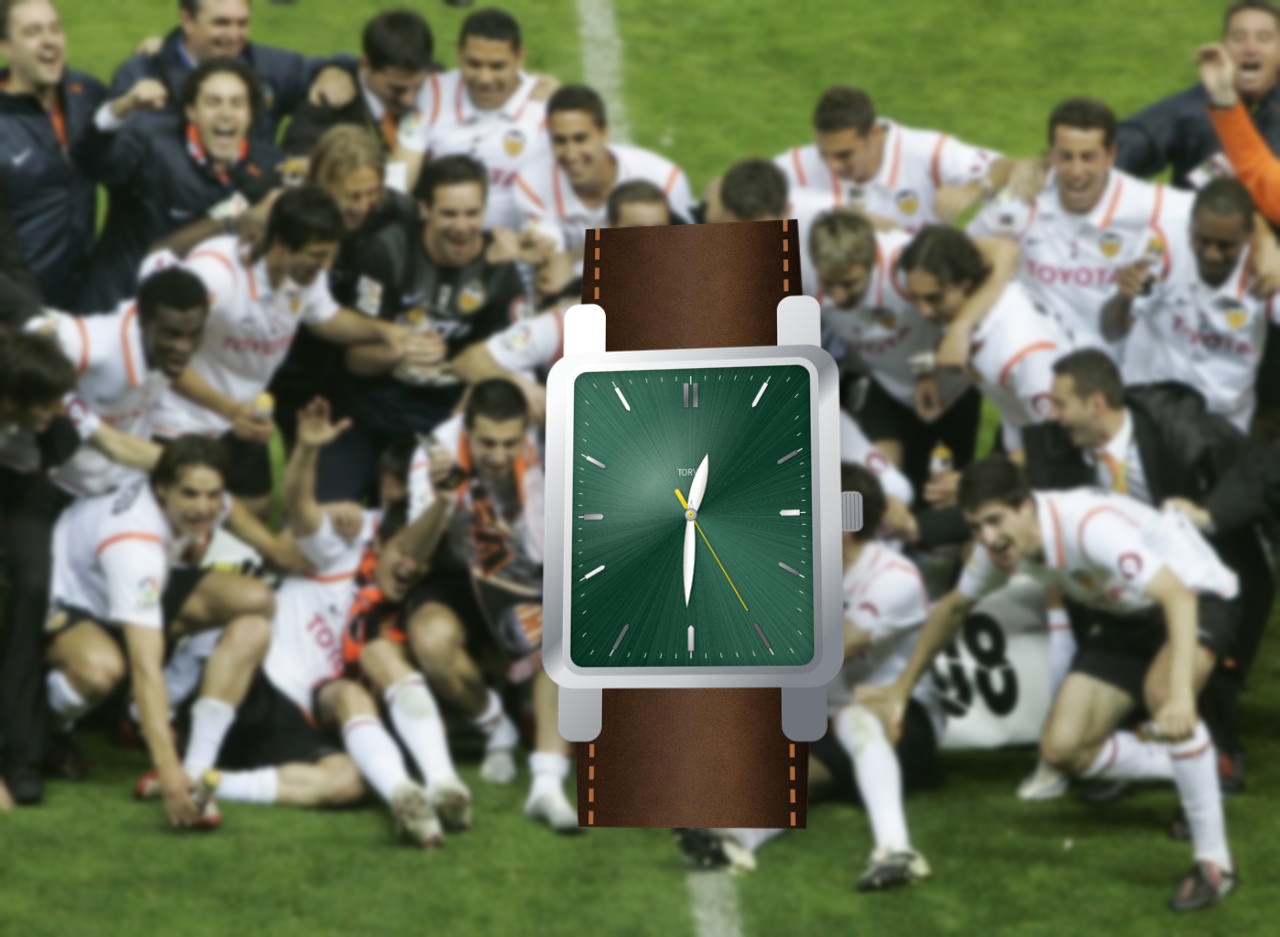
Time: 12h30m25s
